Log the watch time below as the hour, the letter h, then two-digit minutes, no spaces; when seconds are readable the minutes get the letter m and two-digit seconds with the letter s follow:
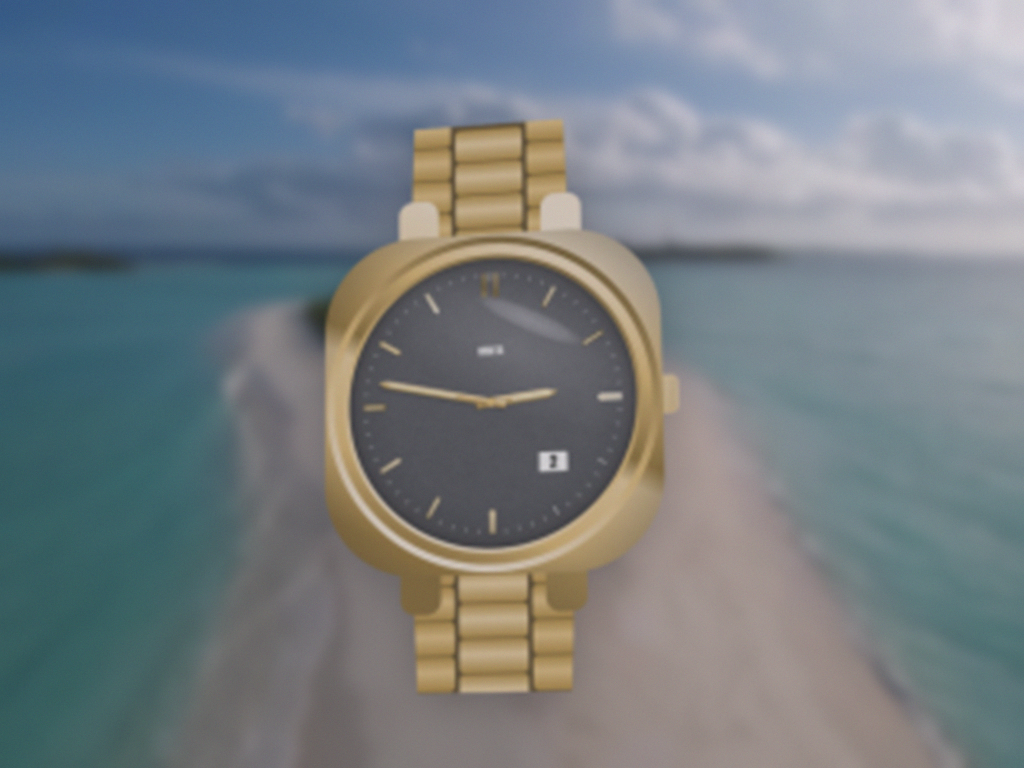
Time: 2h47
